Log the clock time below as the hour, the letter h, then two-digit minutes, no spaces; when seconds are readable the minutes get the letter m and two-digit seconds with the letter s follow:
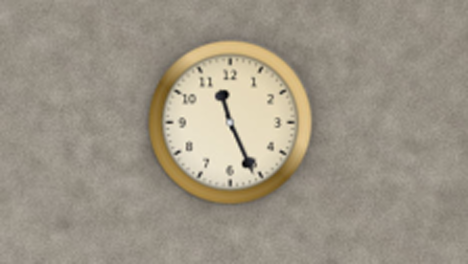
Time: 11h26
